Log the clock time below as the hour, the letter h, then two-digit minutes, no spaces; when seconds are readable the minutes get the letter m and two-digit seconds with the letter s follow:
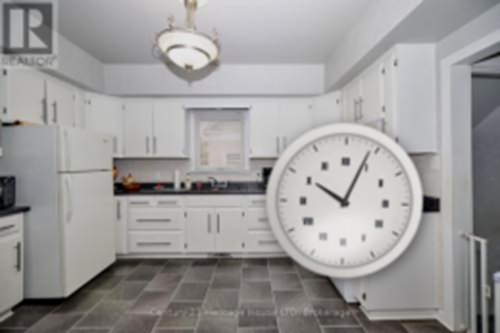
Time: 10h04
